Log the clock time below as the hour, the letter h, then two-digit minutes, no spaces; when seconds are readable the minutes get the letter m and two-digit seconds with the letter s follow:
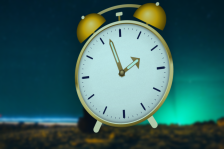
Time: 1h57
